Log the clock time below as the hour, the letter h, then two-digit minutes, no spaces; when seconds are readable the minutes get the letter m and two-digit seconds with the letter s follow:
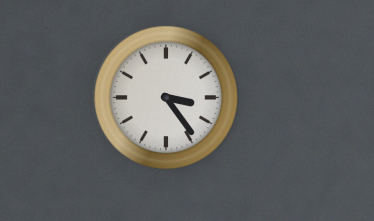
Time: 3h24
